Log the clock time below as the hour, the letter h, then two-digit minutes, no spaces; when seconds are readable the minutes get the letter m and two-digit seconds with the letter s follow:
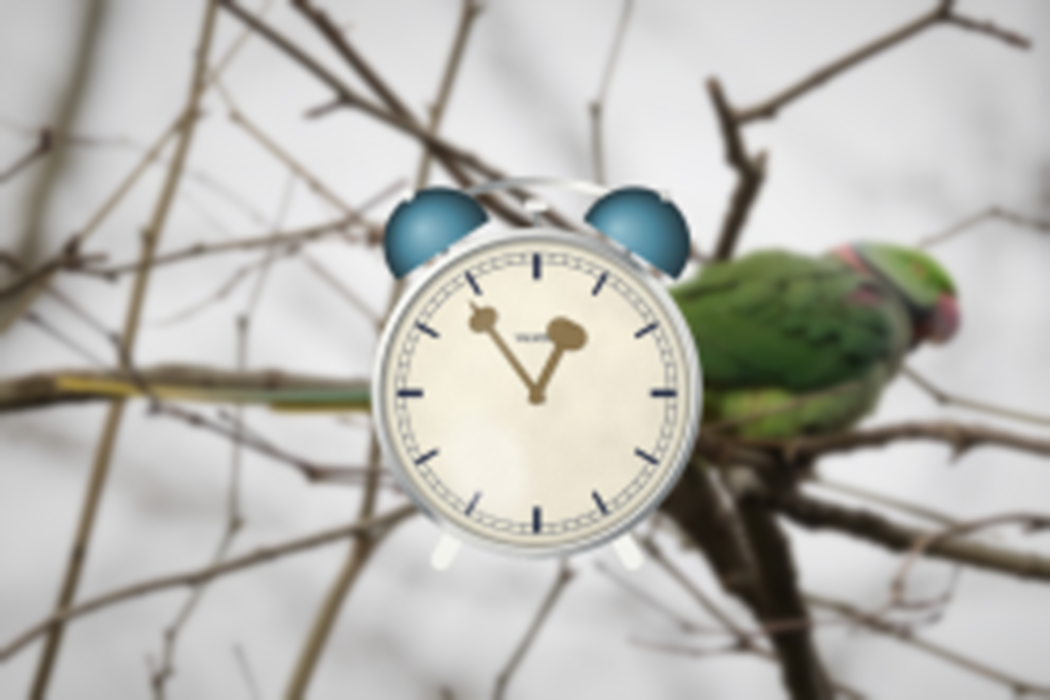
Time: 12h54
